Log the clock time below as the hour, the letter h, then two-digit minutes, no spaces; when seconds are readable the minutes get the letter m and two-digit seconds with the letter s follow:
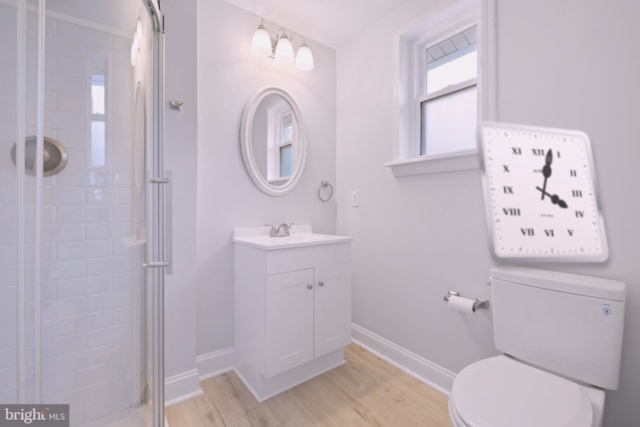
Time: 4h03
